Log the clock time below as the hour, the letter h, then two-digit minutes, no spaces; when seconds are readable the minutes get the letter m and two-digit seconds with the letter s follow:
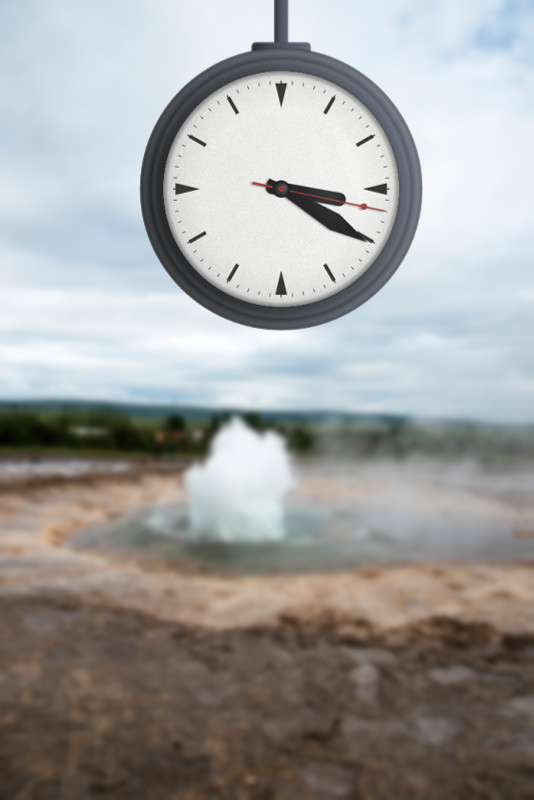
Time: 3h20m17s
